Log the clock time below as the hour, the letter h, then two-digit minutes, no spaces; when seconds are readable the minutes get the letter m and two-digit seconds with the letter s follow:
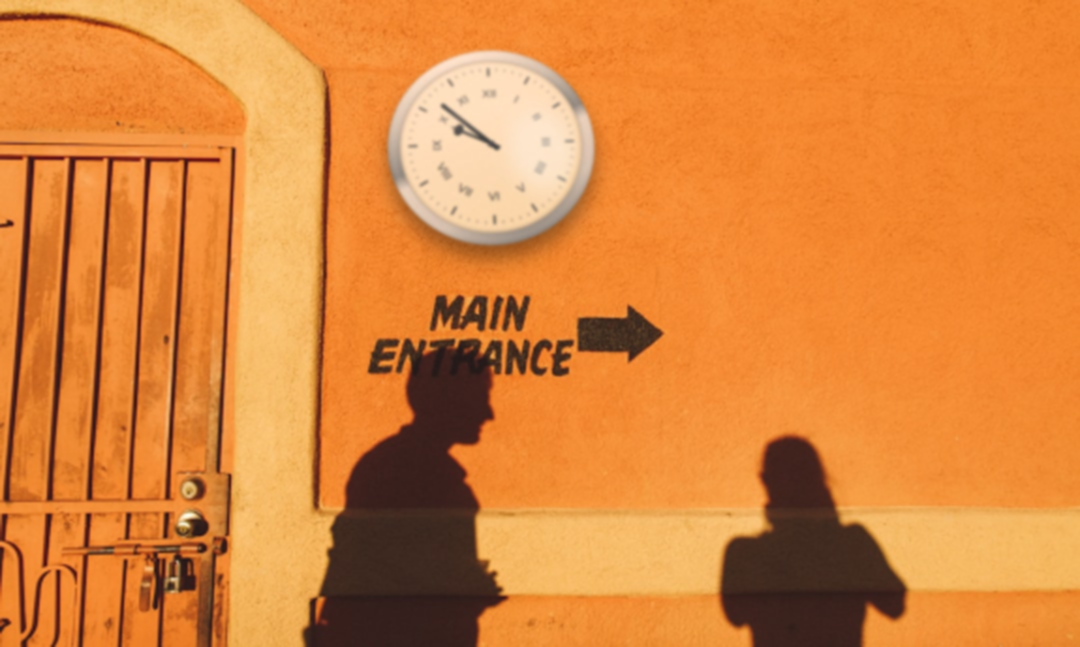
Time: 9h52
